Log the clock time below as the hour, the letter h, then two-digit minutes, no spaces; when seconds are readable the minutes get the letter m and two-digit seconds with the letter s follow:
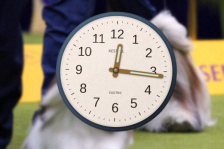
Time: 12h16
